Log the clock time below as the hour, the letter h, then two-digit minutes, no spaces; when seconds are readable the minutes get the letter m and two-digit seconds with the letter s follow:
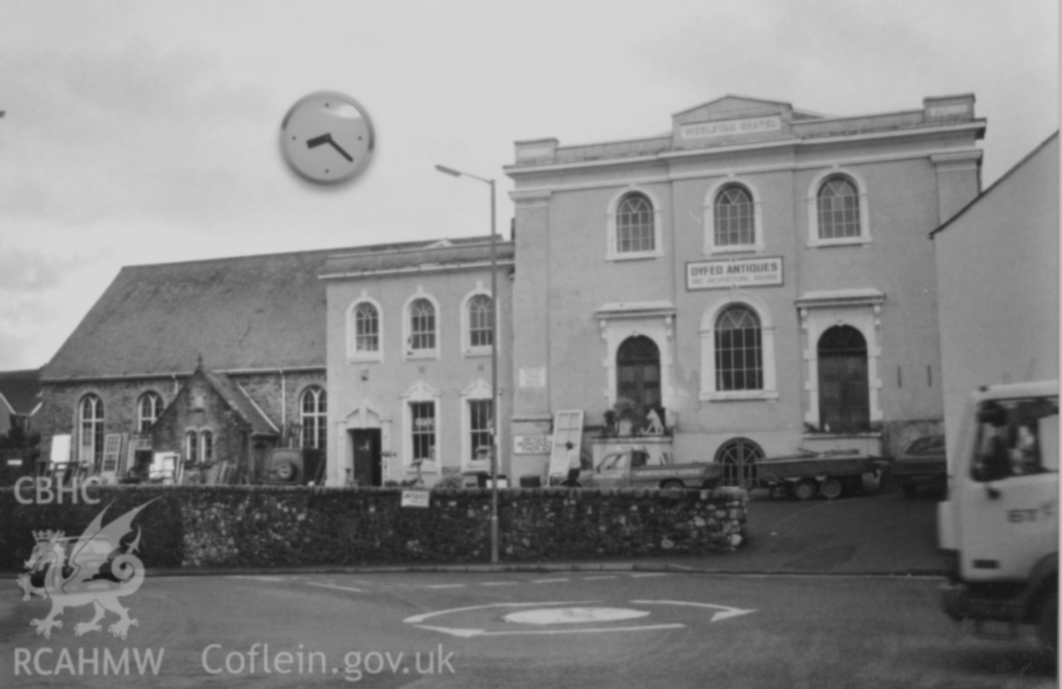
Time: 8h22
